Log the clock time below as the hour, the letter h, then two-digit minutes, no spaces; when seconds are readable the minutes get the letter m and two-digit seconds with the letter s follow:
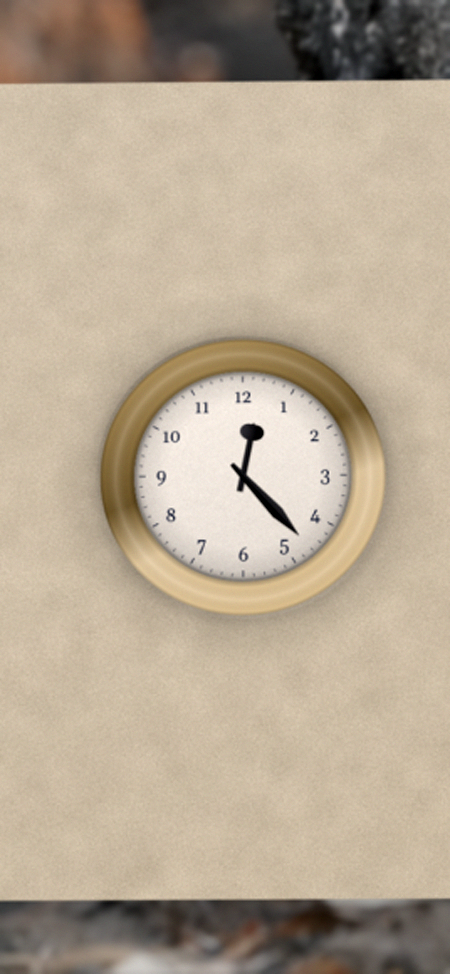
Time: 12h23
